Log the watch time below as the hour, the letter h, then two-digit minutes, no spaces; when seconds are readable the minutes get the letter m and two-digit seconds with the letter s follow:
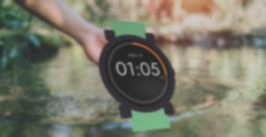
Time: 1h05
